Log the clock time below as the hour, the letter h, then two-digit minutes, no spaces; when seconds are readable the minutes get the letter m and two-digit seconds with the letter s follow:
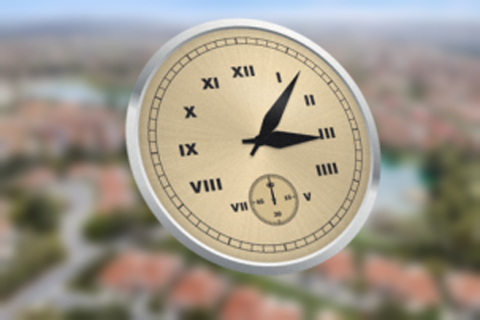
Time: 3h07
